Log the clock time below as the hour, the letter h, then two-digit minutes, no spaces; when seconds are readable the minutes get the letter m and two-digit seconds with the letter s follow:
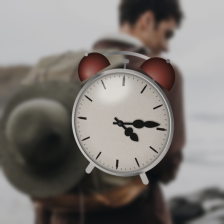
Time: 4h14
